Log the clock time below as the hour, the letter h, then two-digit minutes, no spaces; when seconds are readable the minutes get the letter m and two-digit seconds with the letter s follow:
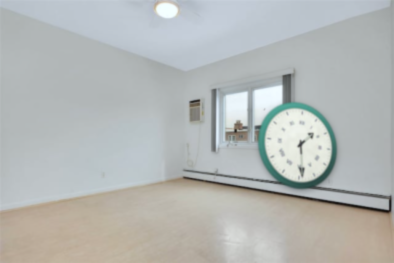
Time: 1h29
